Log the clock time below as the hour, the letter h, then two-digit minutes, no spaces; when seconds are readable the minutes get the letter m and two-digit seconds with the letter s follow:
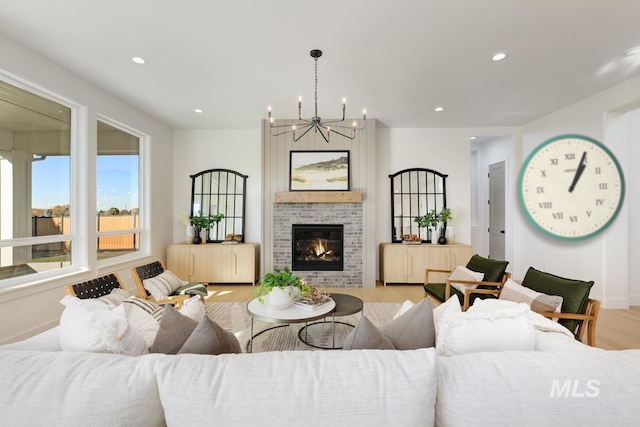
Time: 1h04
